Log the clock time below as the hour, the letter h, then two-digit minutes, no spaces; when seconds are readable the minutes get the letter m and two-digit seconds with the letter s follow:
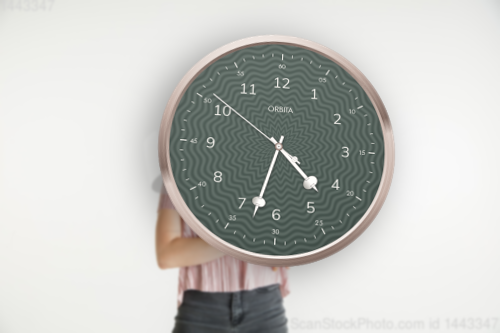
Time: 4h32m51s
